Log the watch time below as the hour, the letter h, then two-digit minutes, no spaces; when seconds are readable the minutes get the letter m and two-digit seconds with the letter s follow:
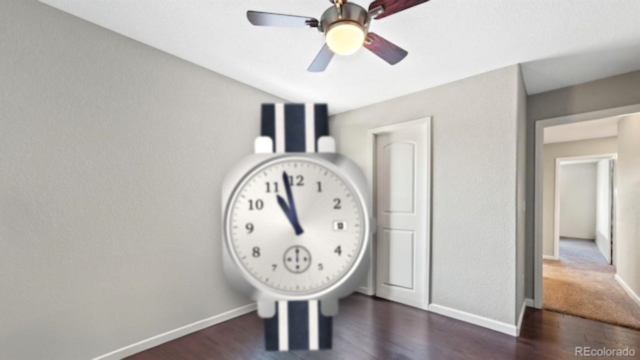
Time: 10h58
